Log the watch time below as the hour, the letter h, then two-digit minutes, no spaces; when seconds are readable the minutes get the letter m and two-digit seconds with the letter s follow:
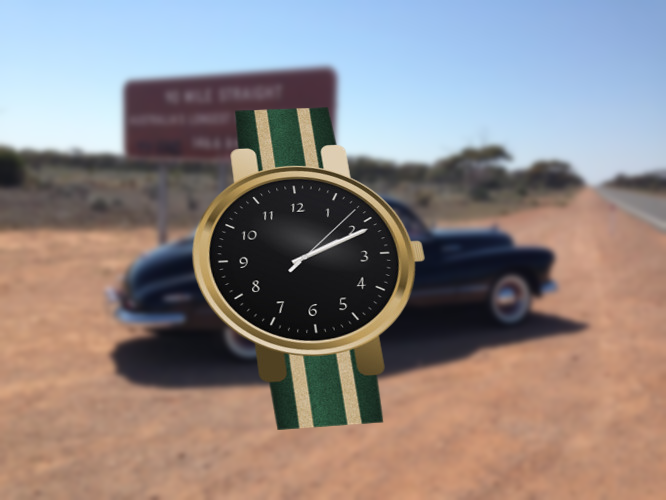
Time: 2h11m08s
